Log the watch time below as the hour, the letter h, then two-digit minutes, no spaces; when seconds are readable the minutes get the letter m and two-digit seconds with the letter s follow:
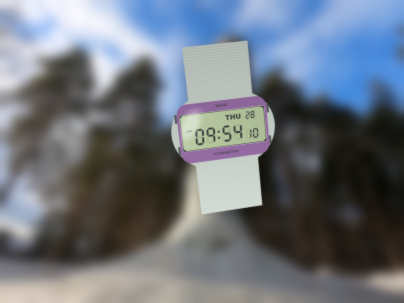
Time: 9h54m10s
